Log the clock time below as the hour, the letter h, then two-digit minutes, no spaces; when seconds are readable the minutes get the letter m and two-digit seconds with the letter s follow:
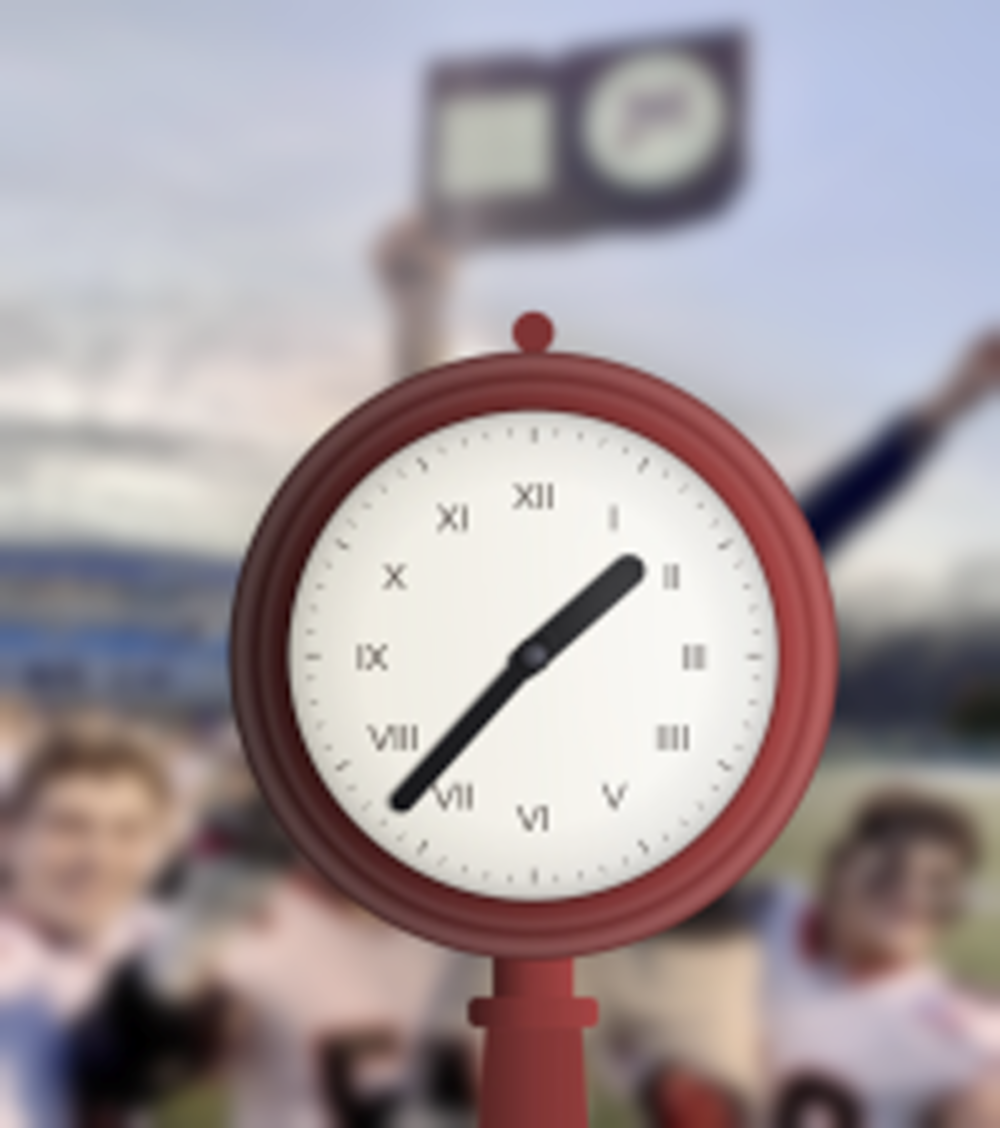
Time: 1h37
